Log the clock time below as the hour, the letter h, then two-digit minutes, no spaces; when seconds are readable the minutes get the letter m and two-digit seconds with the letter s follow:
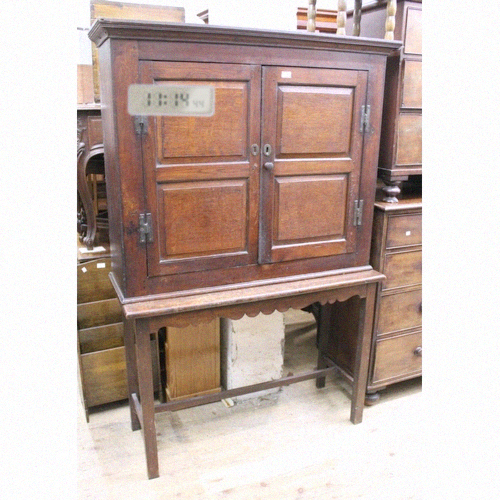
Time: 11h14
